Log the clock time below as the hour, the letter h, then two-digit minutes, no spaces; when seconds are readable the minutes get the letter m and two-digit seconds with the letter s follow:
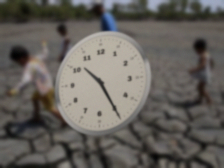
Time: 10h25
